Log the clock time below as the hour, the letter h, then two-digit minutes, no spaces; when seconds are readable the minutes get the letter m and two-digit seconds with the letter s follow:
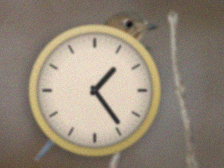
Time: 1h24
